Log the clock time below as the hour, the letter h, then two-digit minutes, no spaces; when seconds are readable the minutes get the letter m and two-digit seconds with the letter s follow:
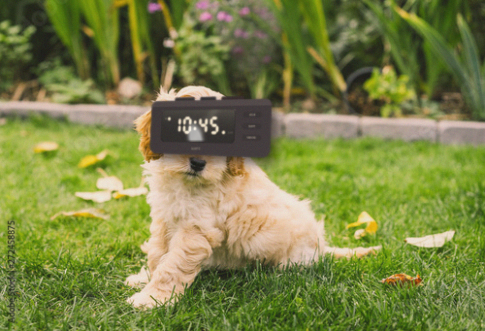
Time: 10h45
